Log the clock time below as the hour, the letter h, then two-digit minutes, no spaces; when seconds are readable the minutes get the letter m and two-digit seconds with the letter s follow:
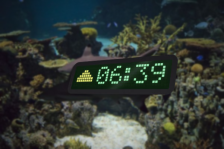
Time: 6h39
